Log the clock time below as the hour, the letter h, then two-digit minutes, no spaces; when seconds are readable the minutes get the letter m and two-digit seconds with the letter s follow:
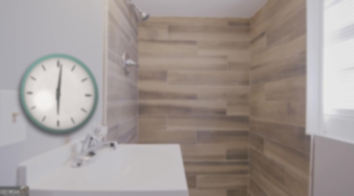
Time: 6h01
